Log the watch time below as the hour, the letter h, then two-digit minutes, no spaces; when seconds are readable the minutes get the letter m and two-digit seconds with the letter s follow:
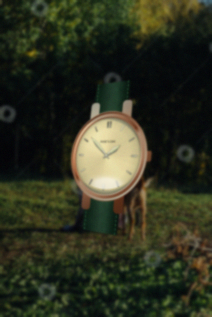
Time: 1h52
